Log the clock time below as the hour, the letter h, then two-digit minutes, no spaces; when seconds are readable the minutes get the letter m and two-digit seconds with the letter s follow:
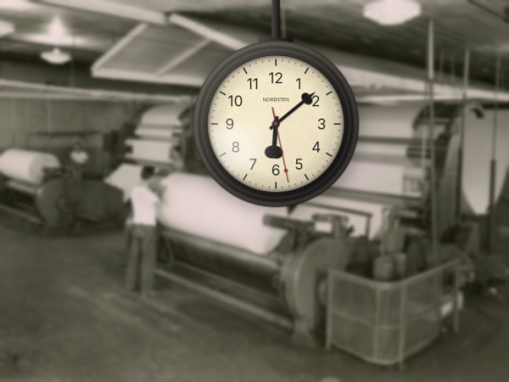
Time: 6h08m28s
